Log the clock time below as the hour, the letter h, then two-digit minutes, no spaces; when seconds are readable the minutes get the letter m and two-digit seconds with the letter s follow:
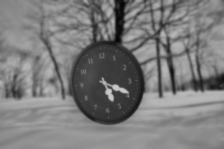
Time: 5h19
